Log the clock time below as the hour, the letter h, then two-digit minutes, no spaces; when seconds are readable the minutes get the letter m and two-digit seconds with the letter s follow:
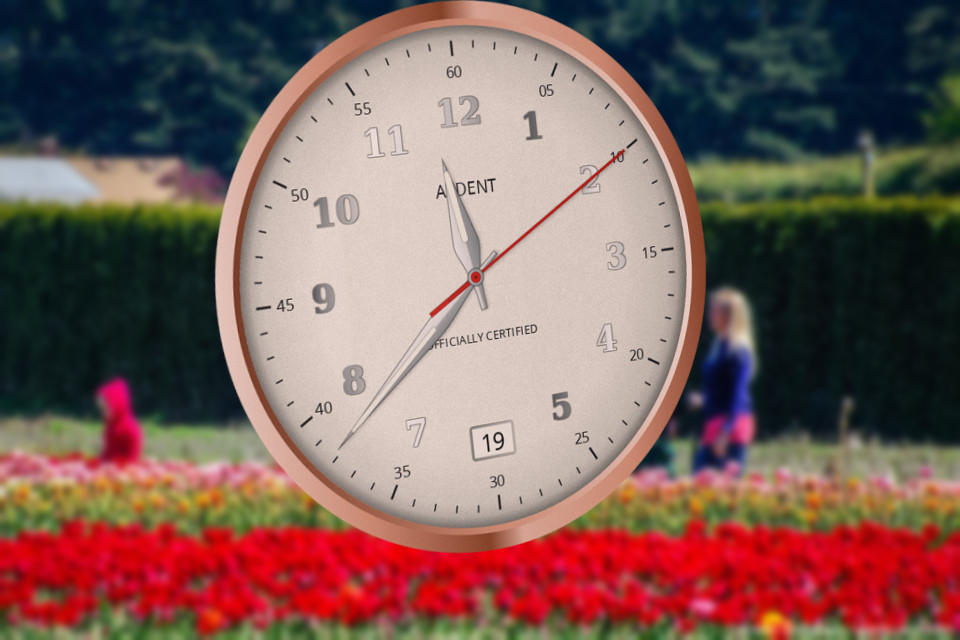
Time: 11h38m10s
